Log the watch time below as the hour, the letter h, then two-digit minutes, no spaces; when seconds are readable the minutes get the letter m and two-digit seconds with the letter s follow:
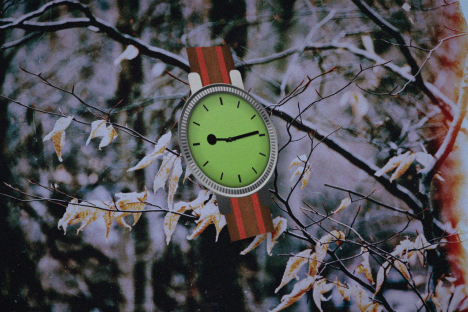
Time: 9h14
